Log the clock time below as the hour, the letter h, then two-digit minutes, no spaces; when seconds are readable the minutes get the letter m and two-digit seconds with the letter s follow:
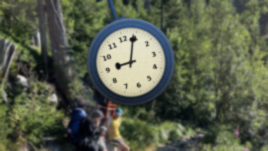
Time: 9h04
